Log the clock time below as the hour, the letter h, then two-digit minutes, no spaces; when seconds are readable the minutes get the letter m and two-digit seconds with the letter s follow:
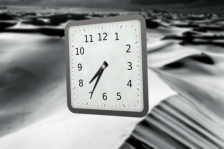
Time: 7h35
